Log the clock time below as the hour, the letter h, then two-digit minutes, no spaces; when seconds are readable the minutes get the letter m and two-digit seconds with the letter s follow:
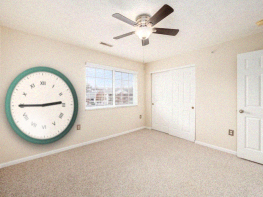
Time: 2h45
